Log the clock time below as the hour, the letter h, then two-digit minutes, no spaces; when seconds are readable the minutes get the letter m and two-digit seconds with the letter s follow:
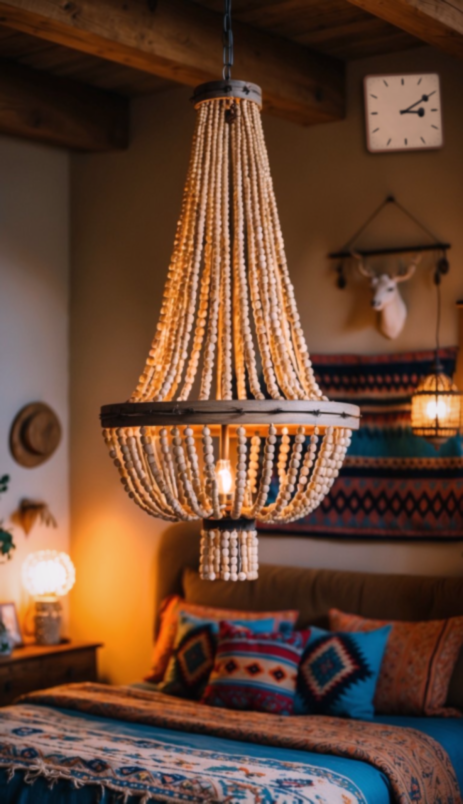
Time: 3h10
